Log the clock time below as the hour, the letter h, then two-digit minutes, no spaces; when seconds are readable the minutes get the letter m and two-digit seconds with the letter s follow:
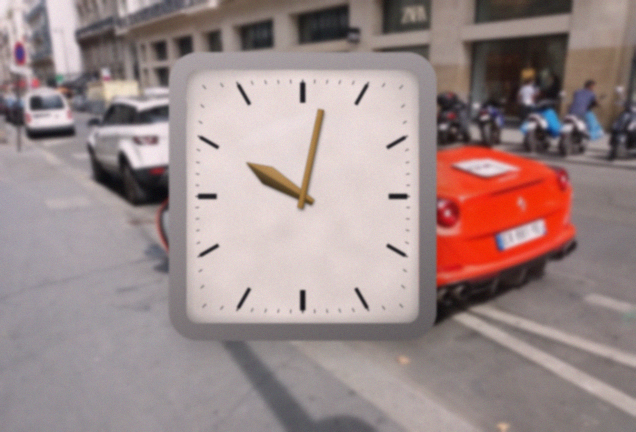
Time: 10h02
